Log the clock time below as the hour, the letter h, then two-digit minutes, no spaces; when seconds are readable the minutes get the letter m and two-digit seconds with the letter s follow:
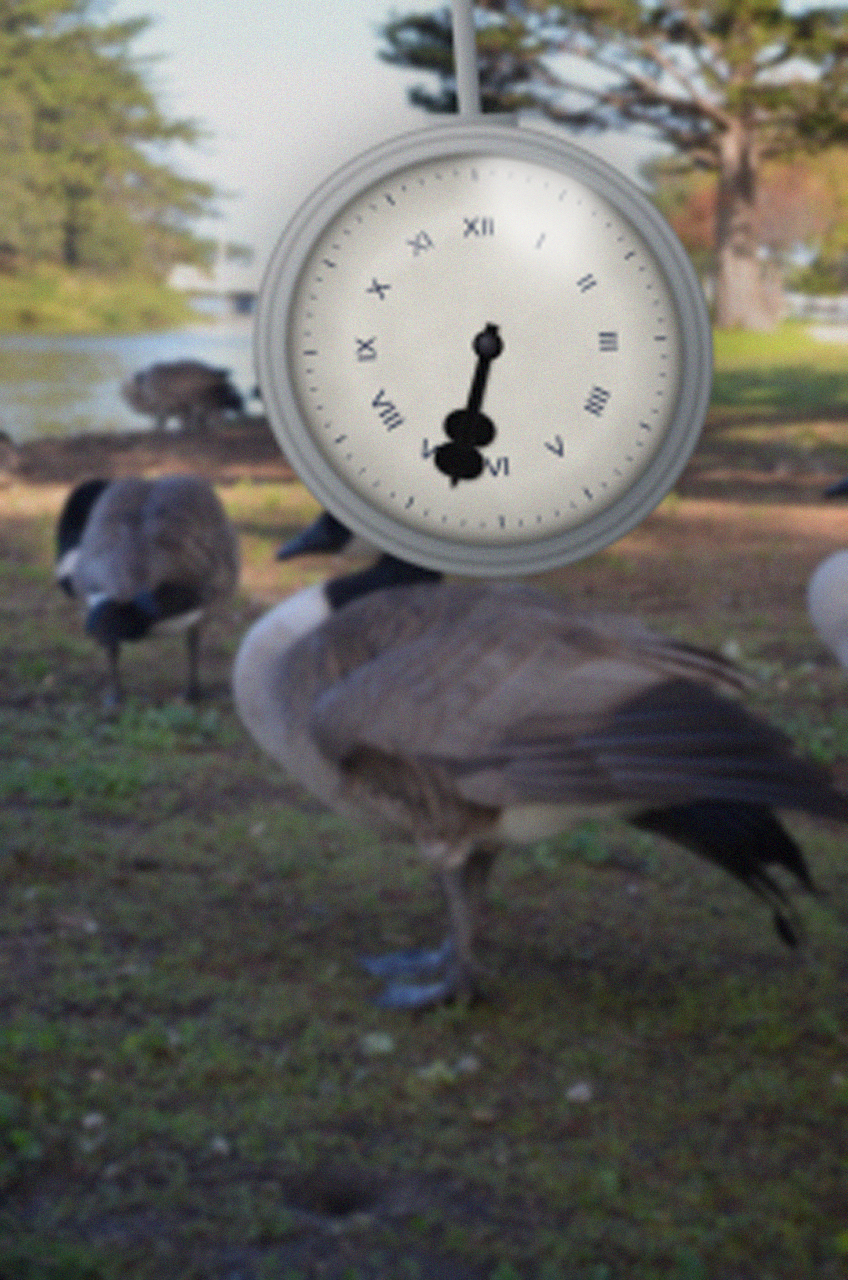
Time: 6h33
